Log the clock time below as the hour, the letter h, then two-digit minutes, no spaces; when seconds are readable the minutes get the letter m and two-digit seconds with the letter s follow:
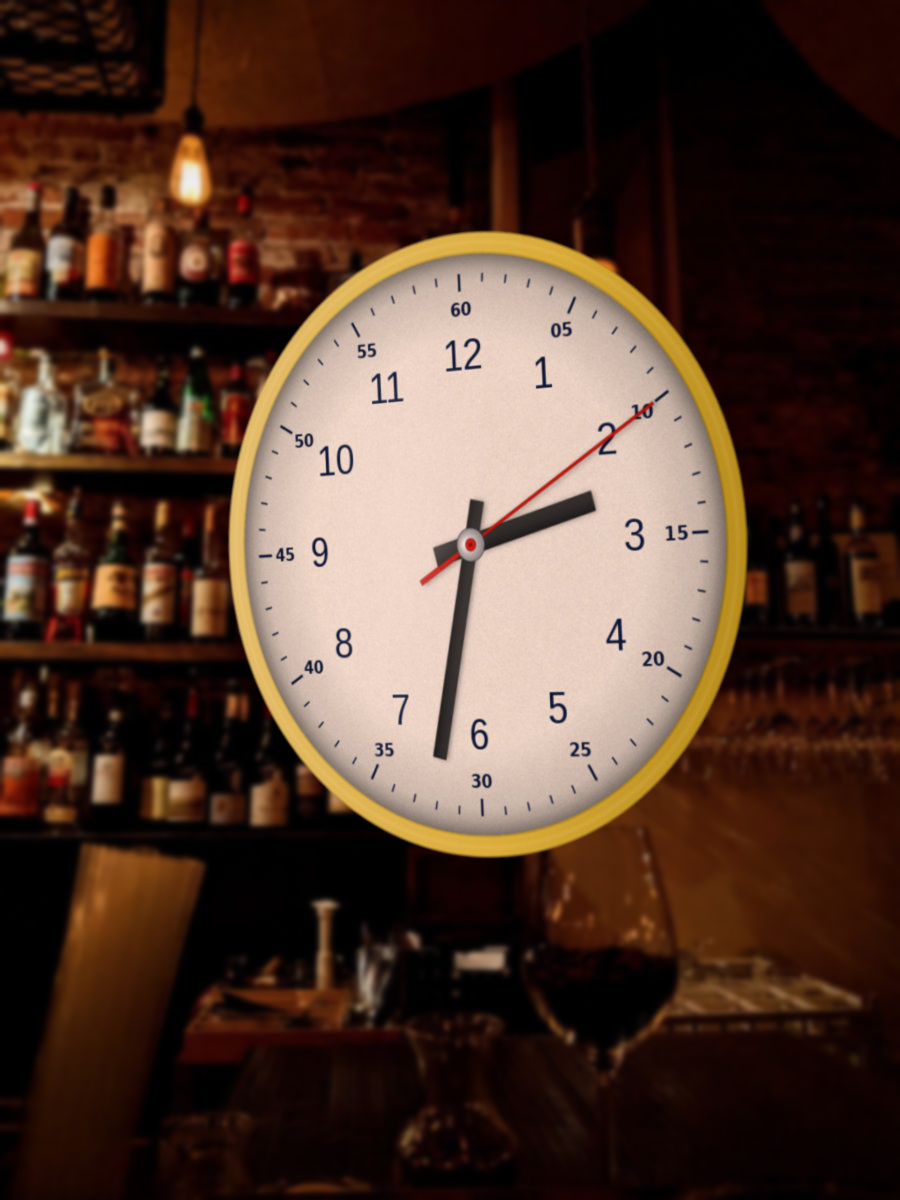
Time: 2h32m10s
